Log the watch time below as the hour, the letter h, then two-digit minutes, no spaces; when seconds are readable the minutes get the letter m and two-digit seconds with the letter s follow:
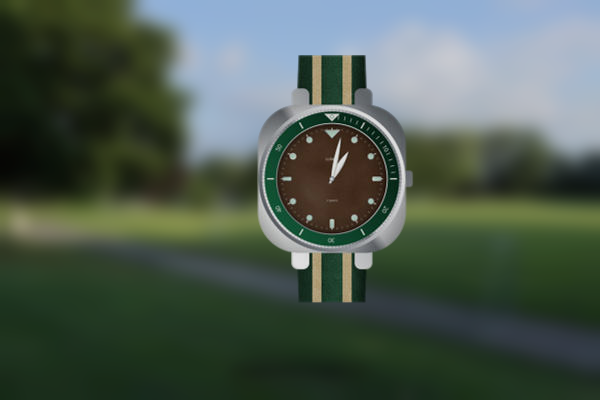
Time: 1h02
